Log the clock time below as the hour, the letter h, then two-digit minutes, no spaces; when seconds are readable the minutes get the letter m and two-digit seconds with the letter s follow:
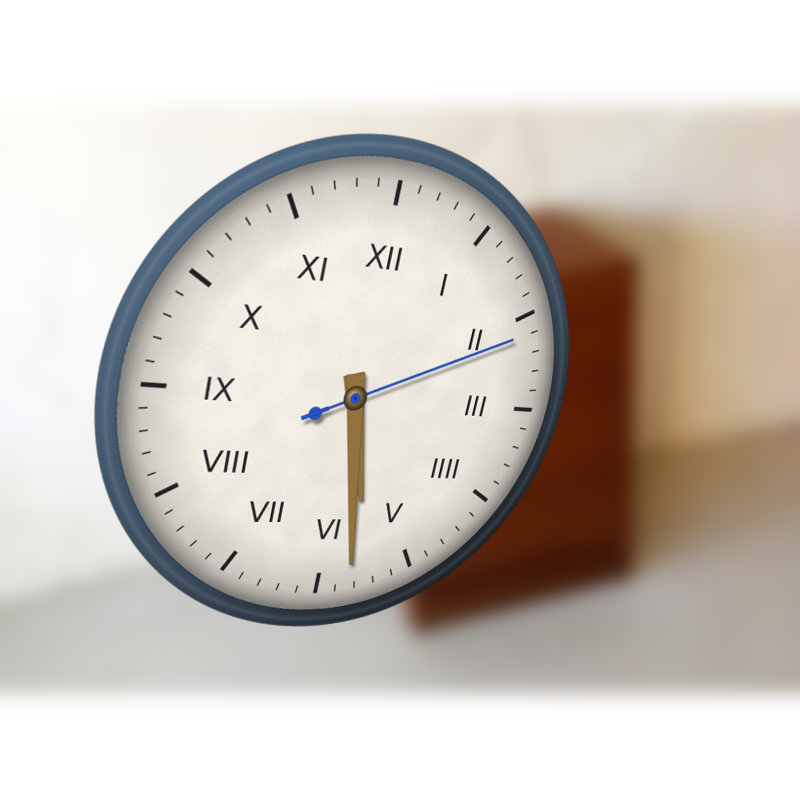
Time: 5h28m11s
